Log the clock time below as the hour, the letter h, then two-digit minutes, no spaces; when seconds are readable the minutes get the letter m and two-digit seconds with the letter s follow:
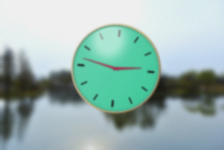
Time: 2h47
